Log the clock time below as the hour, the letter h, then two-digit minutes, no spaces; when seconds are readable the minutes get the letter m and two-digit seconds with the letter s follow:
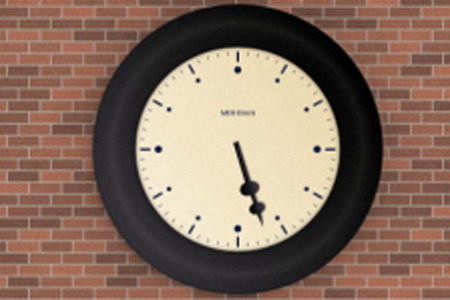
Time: 5h27
